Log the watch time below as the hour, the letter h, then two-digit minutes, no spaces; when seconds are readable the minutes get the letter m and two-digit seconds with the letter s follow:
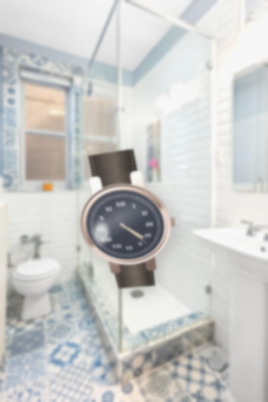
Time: 4h23
